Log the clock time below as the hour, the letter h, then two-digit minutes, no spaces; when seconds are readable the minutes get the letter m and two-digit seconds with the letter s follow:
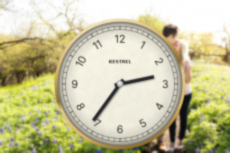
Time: 2h36
